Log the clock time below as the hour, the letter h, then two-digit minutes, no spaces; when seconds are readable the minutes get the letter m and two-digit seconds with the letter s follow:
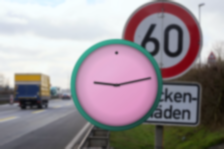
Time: 9h13
